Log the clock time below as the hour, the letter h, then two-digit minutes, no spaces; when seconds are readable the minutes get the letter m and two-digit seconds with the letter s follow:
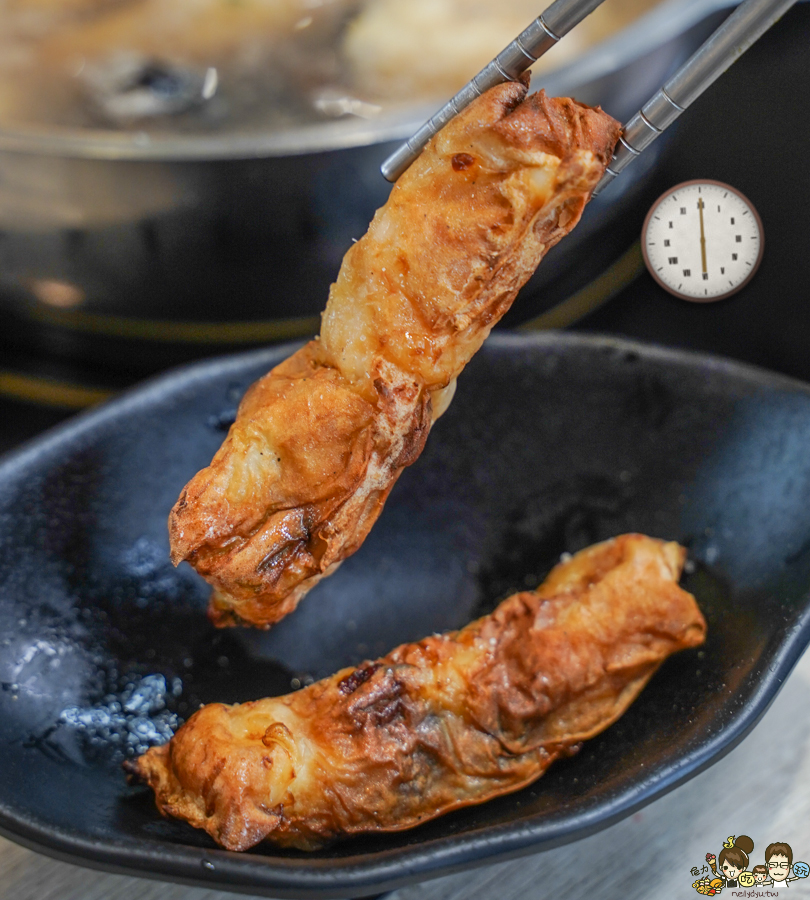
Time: 6h00
